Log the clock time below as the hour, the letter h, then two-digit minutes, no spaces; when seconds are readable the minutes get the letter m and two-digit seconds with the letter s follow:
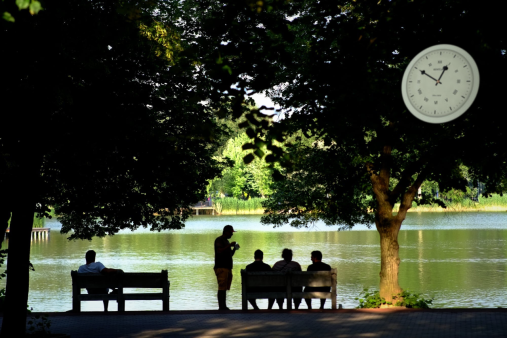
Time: 12h50
